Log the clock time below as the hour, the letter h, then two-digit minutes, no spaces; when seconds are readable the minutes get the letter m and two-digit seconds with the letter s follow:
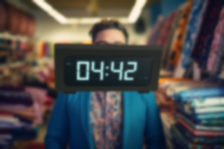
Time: 4h42
